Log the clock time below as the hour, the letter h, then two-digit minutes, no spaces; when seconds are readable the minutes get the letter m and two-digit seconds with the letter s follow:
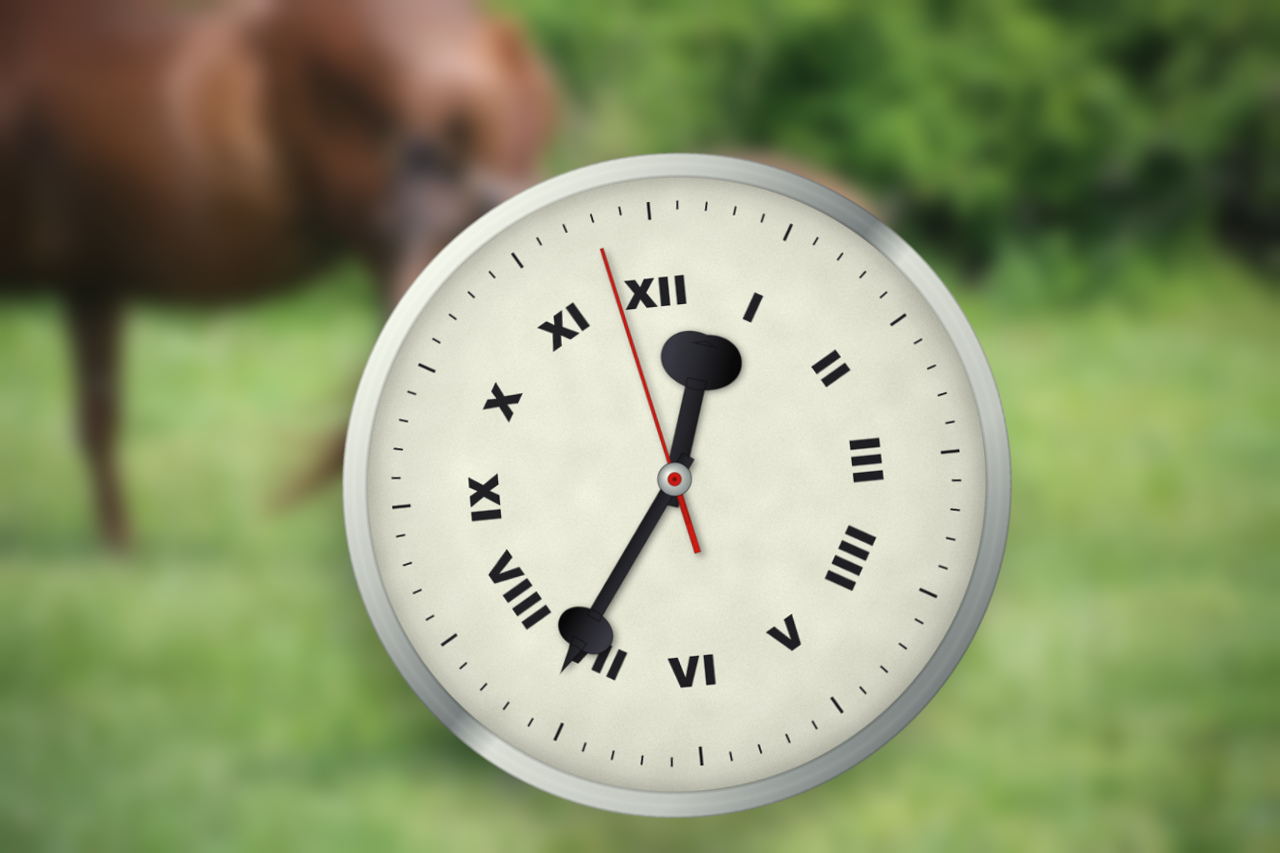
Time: 12h35m58s
